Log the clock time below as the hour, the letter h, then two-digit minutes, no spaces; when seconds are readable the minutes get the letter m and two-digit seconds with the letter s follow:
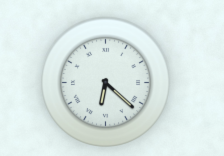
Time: 6h22
